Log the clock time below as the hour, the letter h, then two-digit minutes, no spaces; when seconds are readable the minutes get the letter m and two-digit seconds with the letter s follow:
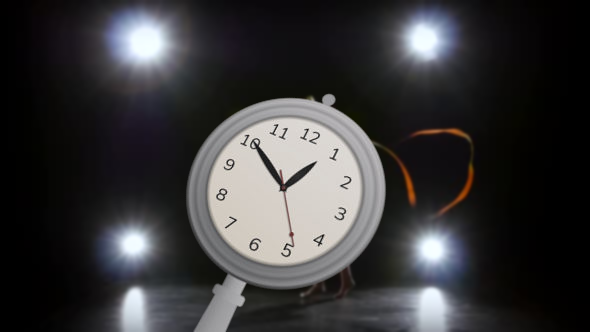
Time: 12h50m24s
